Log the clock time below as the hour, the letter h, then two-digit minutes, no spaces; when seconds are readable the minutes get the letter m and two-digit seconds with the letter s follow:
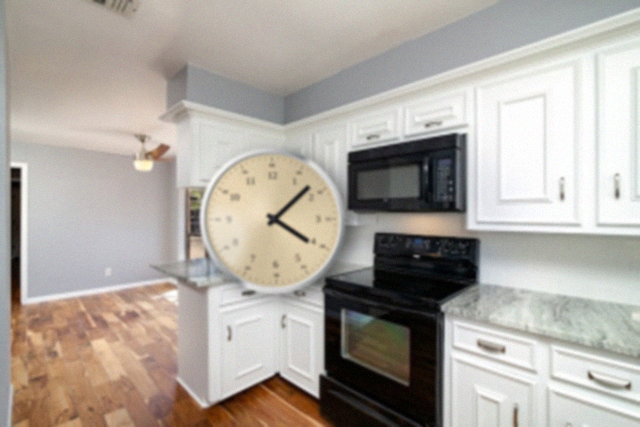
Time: 4h08
